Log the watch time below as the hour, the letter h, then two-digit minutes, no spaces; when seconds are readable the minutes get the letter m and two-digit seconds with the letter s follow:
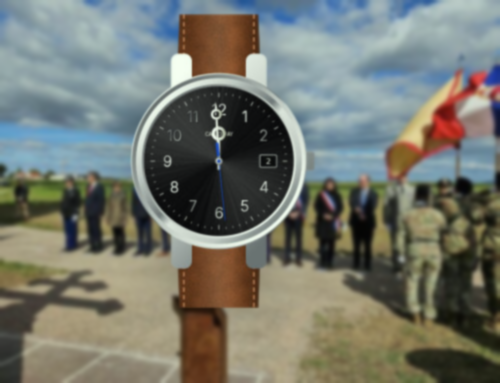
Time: 11h59m29s
